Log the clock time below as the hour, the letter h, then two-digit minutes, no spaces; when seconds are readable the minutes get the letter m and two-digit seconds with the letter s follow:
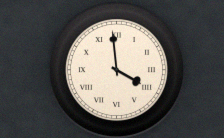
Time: 3h59
